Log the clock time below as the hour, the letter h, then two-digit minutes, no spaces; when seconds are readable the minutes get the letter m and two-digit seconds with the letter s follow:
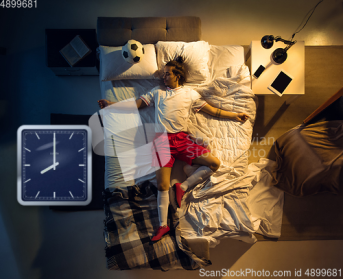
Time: 8h00
